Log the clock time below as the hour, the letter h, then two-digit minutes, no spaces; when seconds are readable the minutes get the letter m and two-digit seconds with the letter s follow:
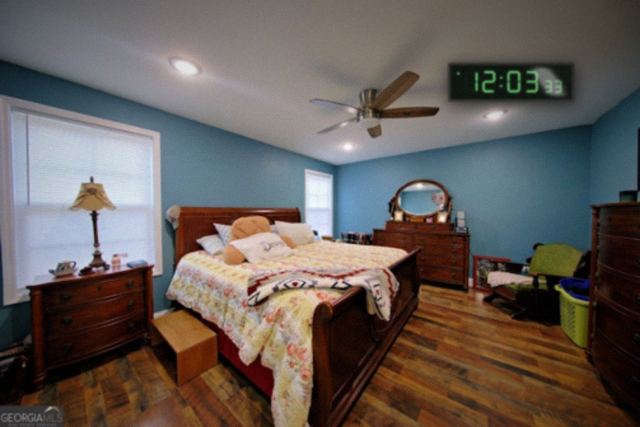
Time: 12h03m33s
